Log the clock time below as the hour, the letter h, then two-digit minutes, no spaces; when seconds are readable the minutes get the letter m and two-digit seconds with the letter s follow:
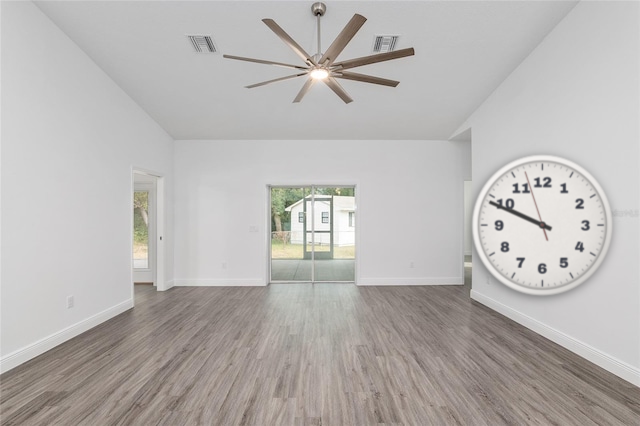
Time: 9h48m57s
